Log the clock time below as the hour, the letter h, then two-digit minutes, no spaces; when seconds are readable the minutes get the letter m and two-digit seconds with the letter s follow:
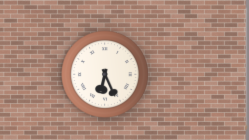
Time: 6h26
